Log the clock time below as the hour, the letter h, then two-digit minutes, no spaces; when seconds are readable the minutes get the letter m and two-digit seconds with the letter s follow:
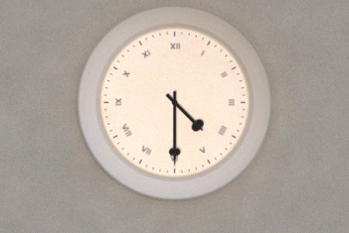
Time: 4h30
